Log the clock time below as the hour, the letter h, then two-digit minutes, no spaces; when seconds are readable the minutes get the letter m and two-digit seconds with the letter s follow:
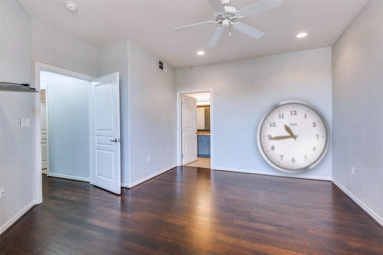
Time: 10h44
